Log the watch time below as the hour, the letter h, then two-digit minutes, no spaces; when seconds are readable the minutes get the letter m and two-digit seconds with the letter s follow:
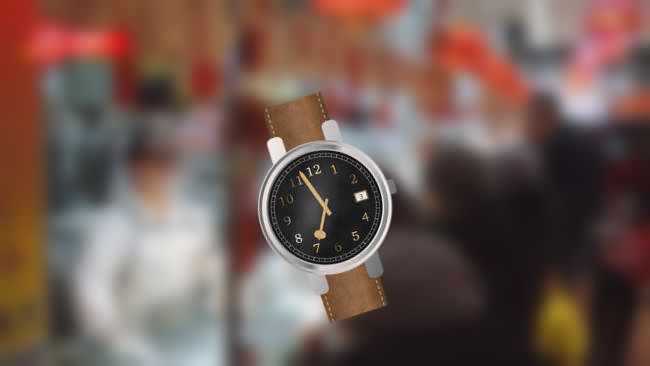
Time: 6h57
